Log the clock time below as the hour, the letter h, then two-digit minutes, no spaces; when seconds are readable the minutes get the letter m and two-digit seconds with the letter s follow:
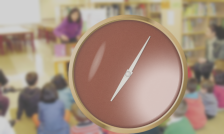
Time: 7h05
